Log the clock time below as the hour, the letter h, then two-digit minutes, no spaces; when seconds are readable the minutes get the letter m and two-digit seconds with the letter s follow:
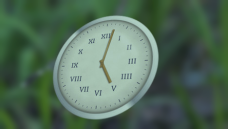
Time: 5h02
